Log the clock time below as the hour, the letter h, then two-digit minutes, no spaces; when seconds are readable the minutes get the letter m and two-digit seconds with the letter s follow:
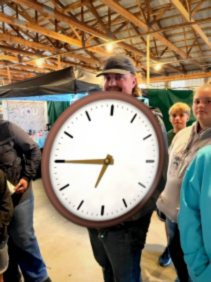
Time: 6h45
